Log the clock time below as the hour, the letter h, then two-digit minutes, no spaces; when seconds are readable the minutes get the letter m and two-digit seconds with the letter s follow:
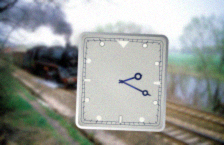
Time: 2h19
